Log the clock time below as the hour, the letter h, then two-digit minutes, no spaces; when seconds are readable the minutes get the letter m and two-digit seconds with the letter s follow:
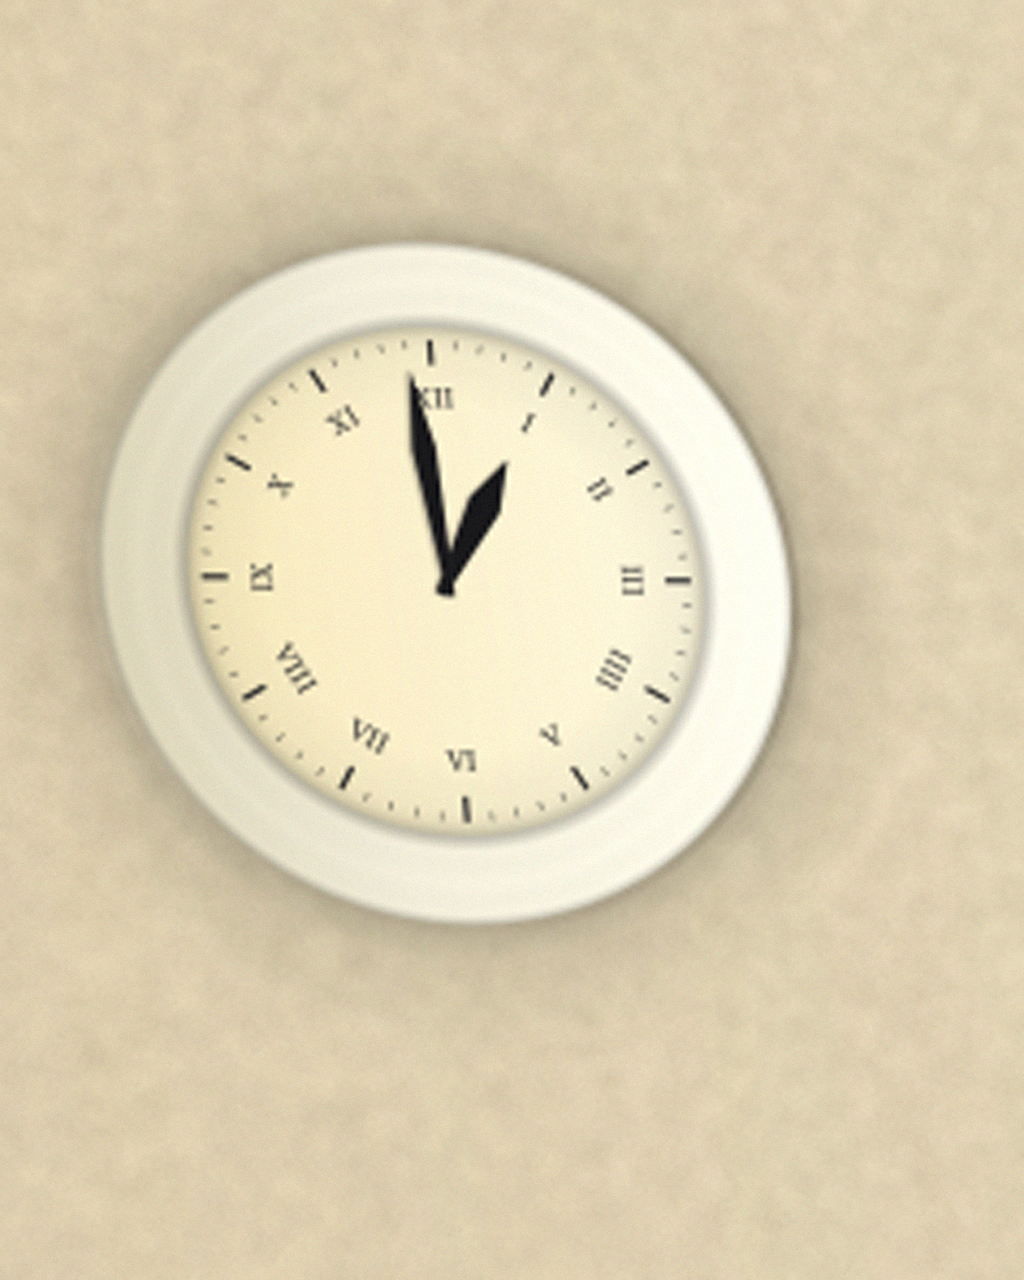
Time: 12h59
